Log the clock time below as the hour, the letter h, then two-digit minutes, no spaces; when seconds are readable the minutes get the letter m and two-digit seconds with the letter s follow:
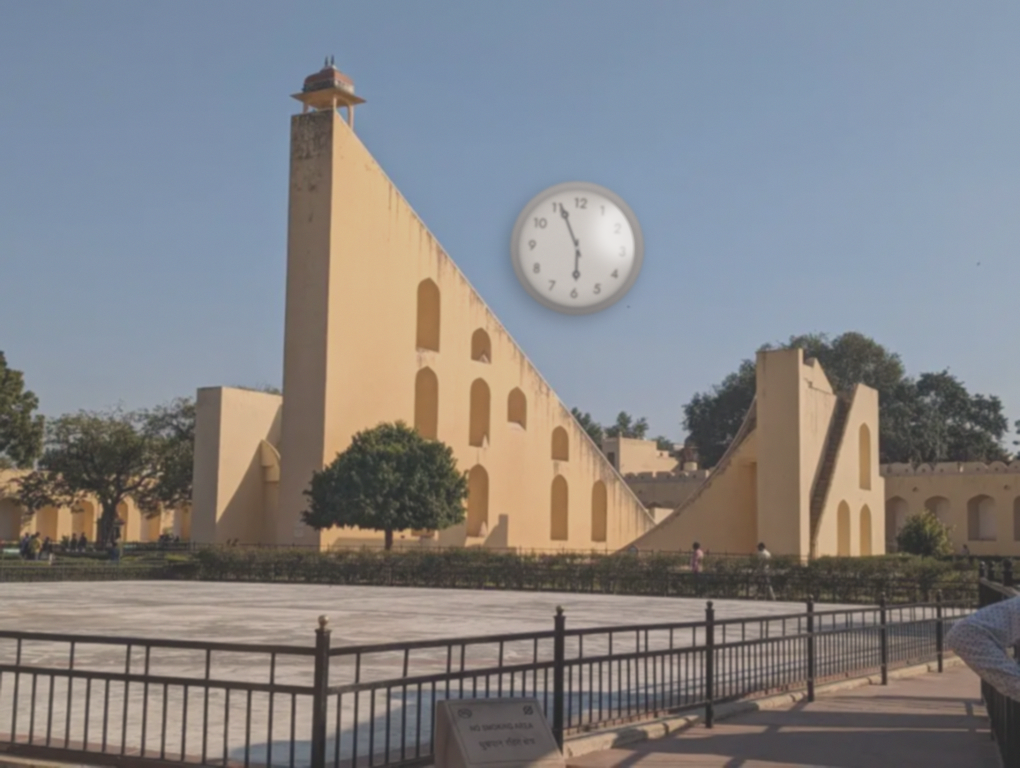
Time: 5h56
